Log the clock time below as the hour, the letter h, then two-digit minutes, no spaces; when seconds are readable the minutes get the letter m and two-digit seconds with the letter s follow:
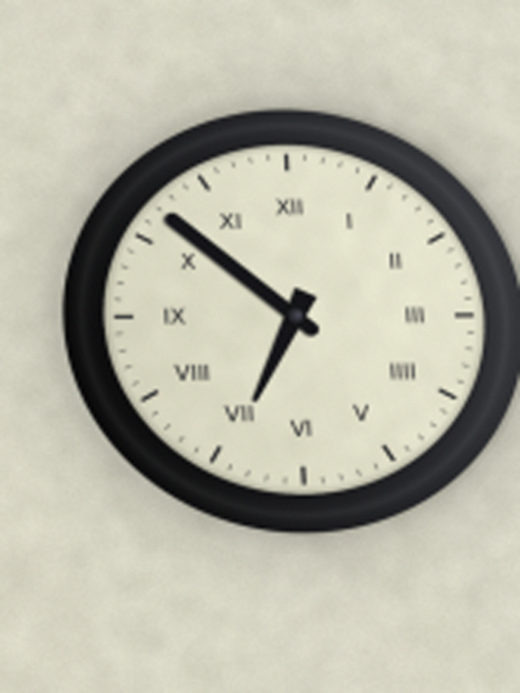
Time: 6h52
